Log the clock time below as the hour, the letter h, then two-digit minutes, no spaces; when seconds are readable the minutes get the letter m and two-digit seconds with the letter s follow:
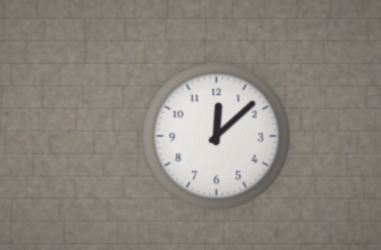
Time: 12h08
